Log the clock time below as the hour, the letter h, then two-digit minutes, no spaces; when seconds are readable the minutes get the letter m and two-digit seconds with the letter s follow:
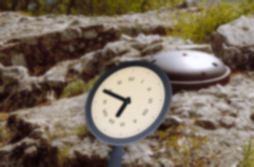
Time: 6h49
